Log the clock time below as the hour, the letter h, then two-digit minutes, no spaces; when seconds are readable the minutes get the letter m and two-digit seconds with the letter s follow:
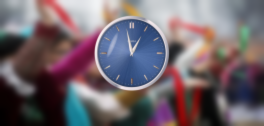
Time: 12h58
